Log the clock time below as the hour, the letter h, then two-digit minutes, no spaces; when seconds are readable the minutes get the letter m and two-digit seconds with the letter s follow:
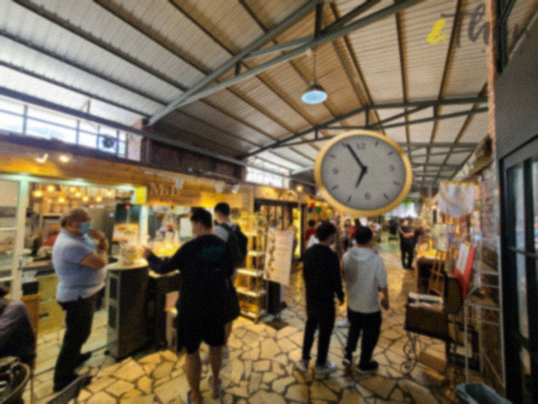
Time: 6h56
